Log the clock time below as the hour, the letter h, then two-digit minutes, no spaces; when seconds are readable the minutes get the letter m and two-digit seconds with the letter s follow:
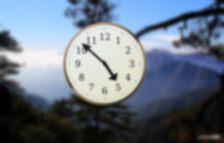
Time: 4h52
